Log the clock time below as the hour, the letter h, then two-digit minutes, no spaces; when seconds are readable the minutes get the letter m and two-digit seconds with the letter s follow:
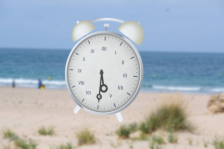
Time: 5h30
